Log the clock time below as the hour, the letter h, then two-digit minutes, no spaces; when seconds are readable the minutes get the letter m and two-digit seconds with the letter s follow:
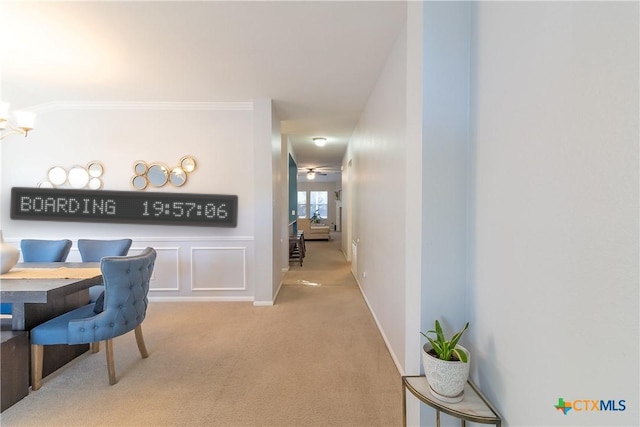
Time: 19h57m06s
